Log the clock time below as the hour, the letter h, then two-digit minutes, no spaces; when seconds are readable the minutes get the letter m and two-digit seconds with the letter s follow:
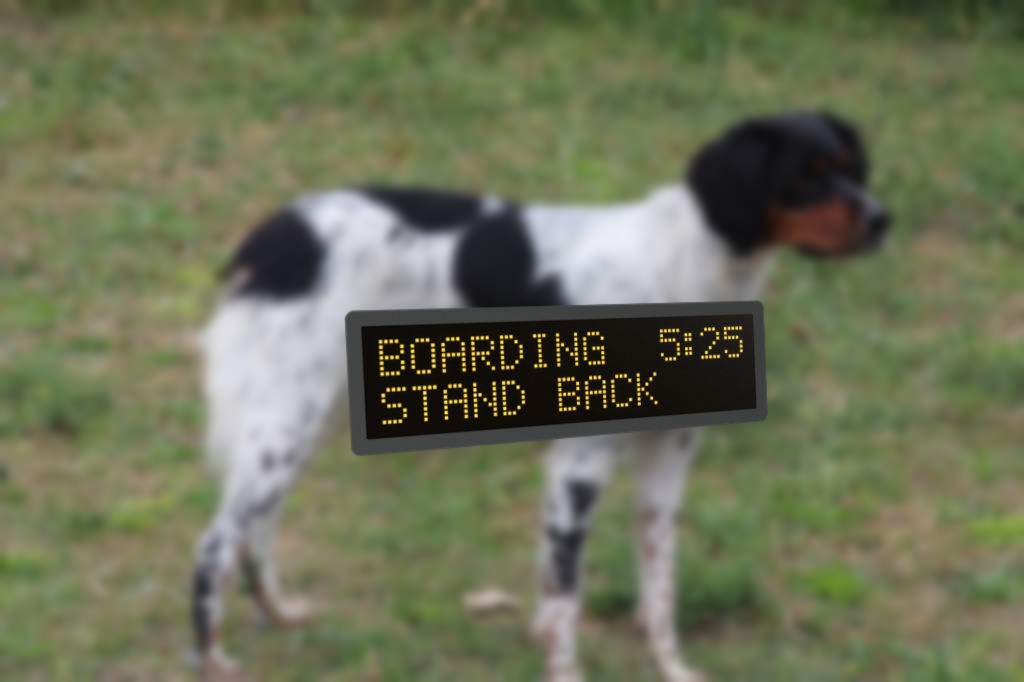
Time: 5h25
